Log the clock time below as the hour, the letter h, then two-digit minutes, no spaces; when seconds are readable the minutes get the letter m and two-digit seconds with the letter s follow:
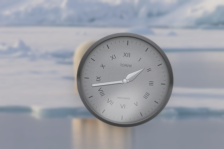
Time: 1h43
